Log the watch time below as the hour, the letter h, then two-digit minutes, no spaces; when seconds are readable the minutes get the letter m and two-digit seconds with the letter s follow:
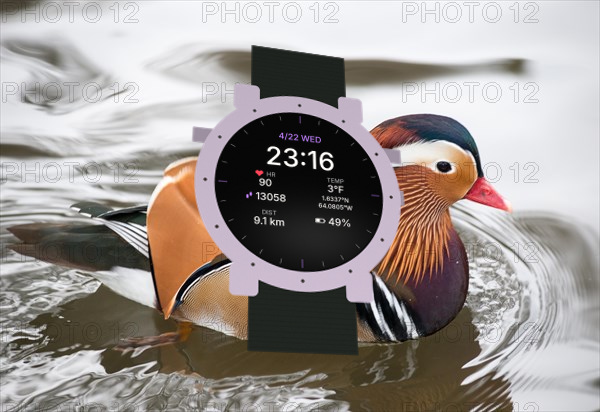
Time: 23h16
